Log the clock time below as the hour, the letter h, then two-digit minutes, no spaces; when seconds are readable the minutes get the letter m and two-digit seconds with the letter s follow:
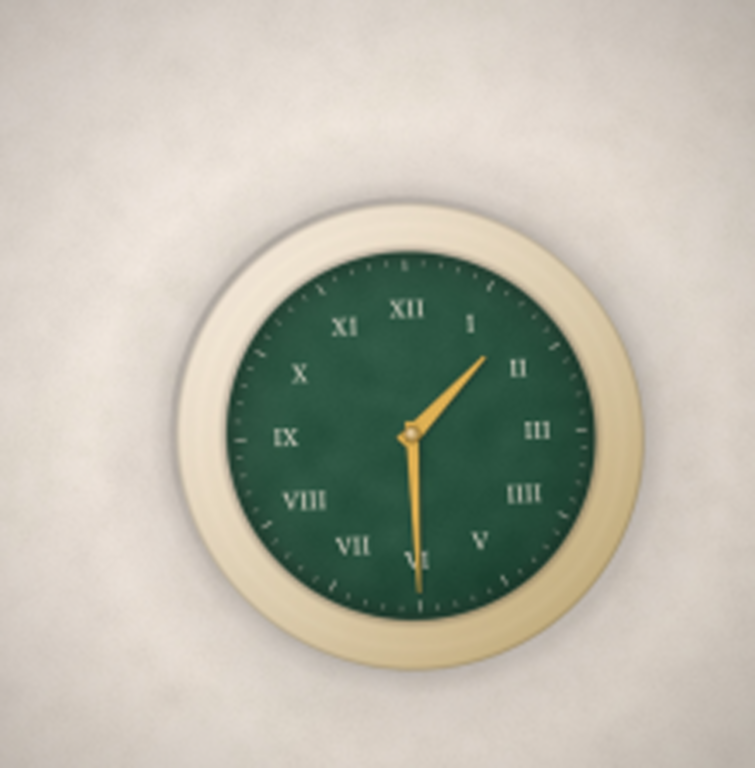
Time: 1h30
